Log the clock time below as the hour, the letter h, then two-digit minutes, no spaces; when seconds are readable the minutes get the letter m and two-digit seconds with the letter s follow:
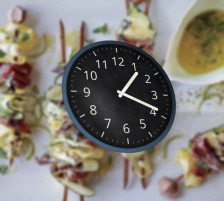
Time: 1h19
